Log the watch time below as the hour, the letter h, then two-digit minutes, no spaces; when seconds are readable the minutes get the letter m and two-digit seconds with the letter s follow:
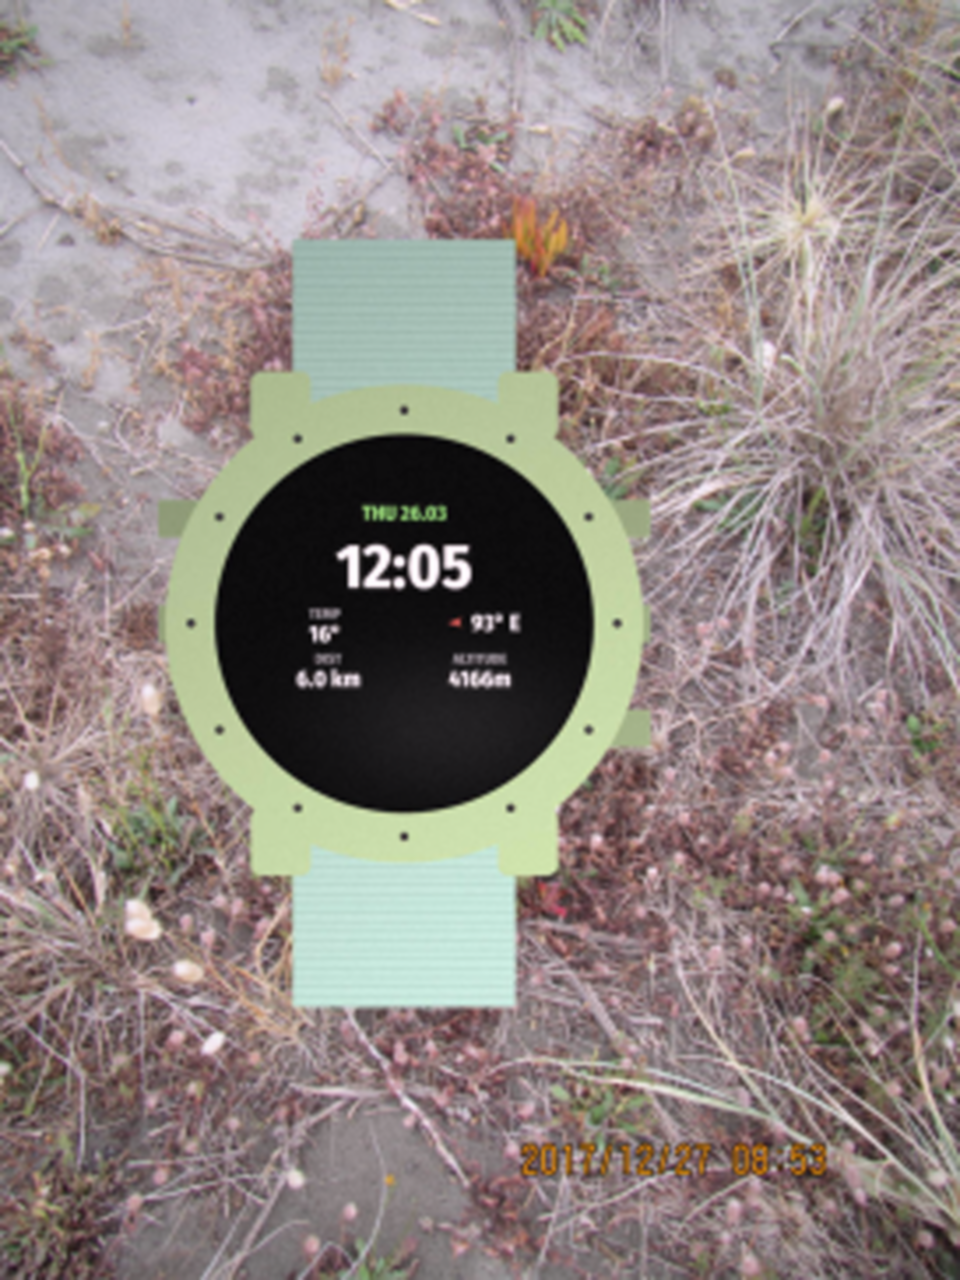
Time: 12h05
